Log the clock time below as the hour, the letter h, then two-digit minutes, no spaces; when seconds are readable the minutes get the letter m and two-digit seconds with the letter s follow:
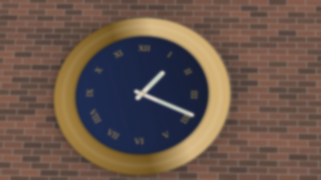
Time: 1h19
